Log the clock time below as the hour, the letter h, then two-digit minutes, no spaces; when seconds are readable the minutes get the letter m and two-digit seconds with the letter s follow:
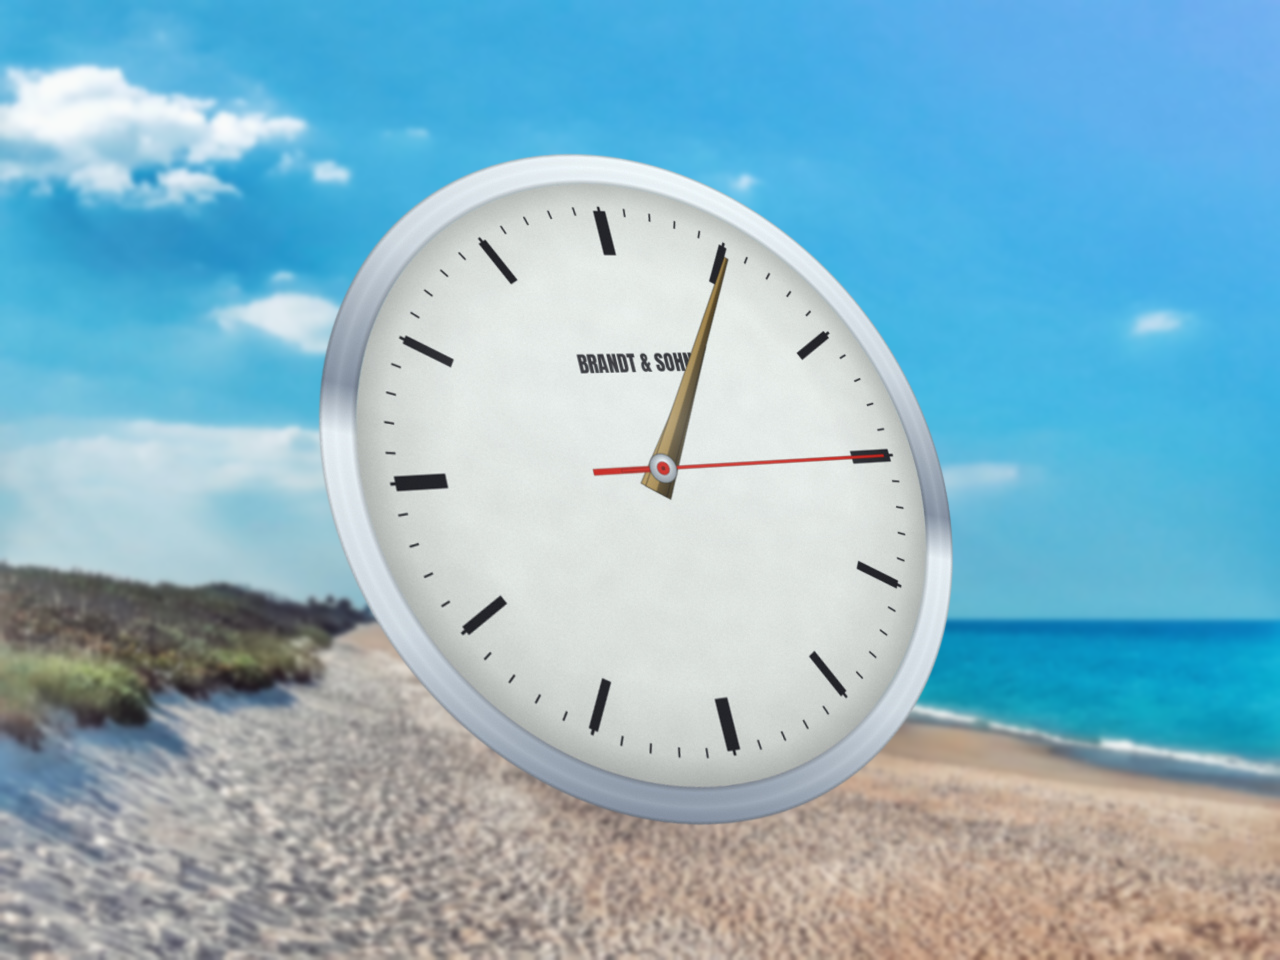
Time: 1h05m15s
